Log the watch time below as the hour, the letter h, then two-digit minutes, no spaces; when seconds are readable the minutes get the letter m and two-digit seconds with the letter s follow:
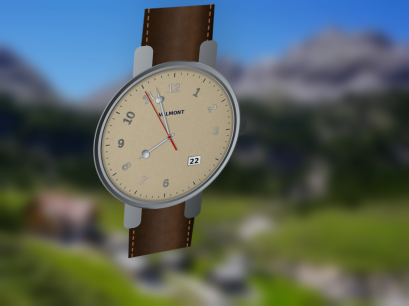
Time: 7h56m55s
